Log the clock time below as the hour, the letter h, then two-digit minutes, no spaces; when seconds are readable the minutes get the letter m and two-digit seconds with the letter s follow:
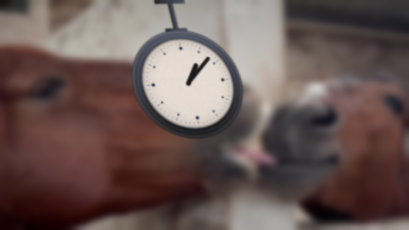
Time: 1h08
